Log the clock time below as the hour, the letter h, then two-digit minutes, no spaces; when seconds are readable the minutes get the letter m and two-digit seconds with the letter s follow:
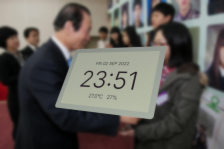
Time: 23h51
